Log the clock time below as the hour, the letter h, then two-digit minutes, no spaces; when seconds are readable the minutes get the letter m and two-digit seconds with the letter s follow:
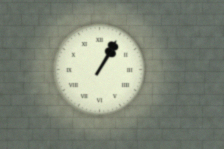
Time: 1h05
